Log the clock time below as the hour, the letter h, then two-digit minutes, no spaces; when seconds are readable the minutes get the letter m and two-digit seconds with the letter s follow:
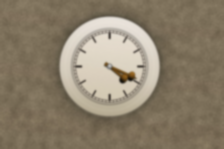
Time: 4h19
